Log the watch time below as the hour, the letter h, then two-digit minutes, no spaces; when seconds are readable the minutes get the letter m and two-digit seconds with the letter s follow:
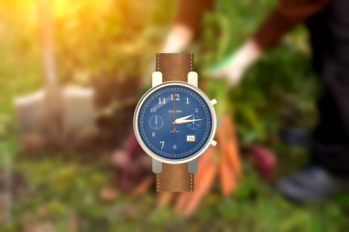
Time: 2h14
